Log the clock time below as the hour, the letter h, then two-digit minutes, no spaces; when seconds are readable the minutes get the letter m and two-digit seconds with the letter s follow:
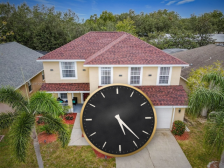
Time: 5h23
